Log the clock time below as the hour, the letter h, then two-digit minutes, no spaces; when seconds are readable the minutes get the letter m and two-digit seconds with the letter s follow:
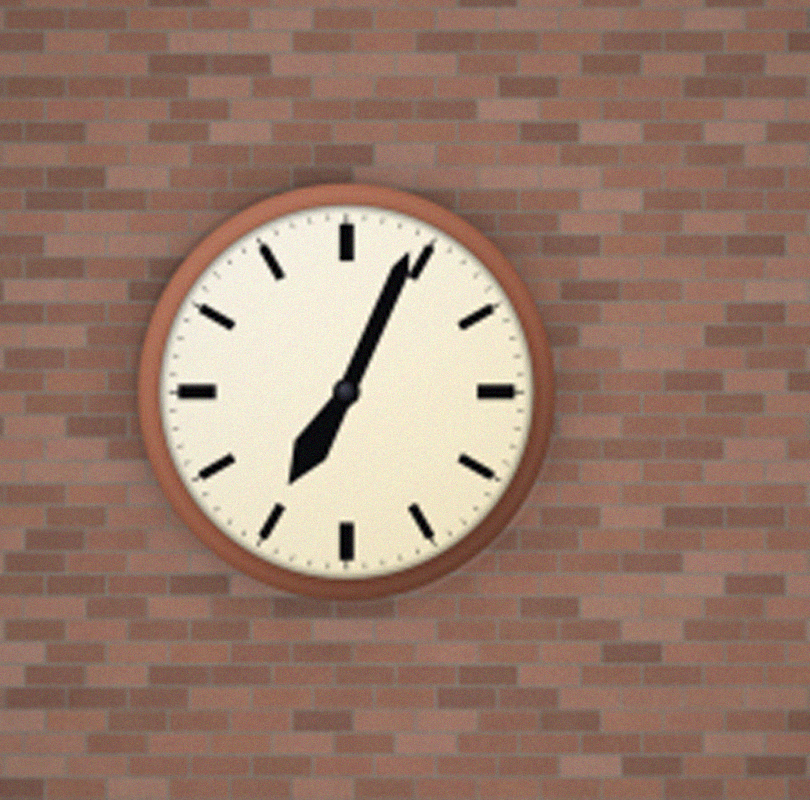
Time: 7h04
